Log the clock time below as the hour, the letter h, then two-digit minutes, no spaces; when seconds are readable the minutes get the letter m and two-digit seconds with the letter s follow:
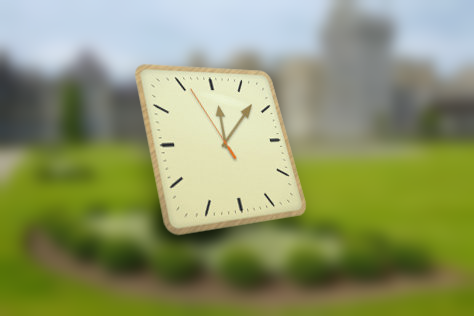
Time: 12h07m56s
